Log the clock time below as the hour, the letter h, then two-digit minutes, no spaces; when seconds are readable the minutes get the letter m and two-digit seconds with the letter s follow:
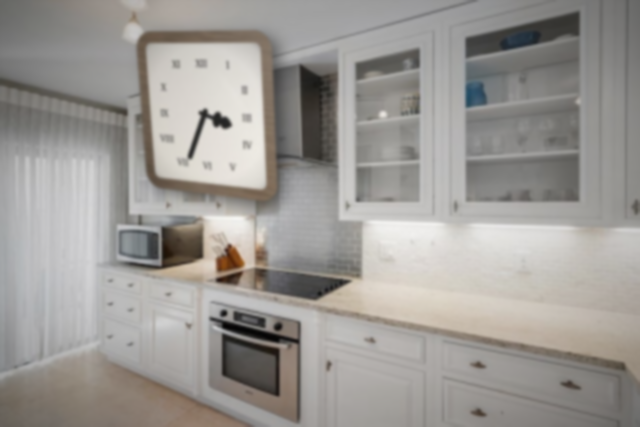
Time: 3h34
